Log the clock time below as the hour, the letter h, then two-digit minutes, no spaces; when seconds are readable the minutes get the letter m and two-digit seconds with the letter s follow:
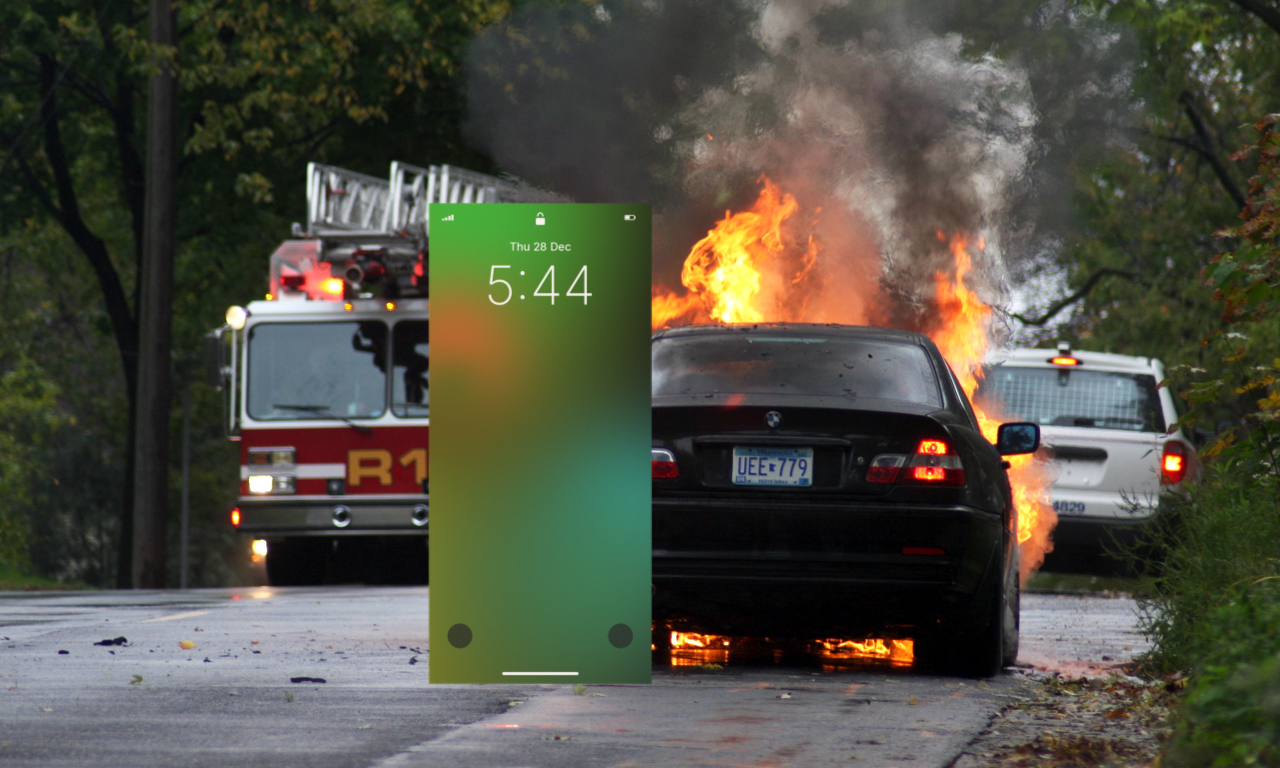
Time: 5h44
